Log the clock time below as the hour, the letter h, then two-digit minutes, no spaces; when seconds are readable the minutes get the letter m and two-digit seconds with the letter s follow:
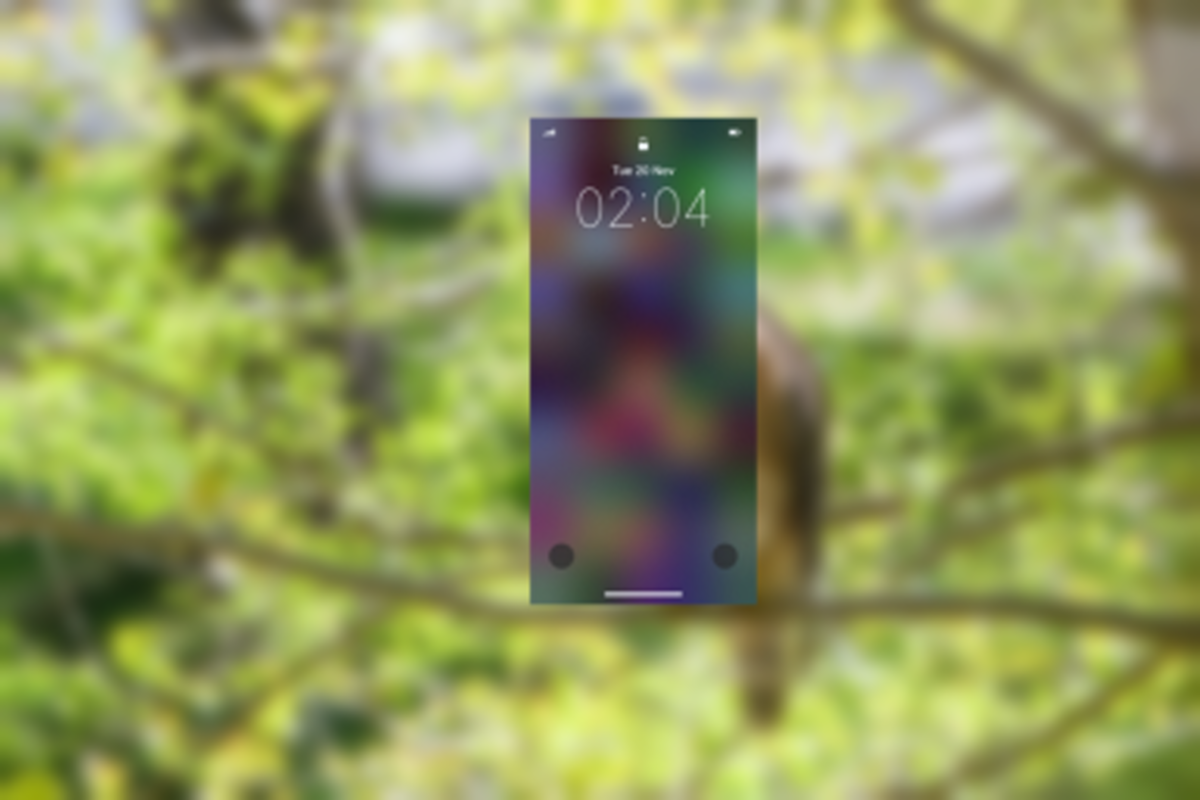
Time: 2h04
